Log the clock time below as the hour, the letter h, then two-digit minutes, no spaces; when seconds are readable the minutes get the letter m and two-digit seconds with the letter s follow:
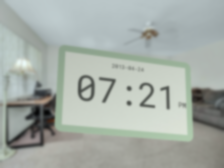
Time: 7h21
